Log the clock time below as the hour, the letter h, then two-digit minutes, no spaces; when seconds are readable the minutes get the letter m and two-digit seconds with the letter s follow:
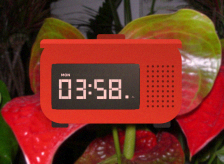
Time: 3h58
